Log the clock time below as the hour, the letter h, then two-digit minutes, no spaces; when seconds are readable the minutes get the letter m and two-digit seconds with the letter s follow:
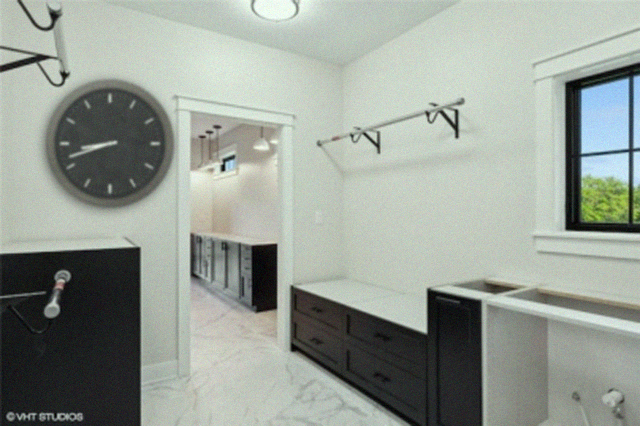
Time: 8h42
